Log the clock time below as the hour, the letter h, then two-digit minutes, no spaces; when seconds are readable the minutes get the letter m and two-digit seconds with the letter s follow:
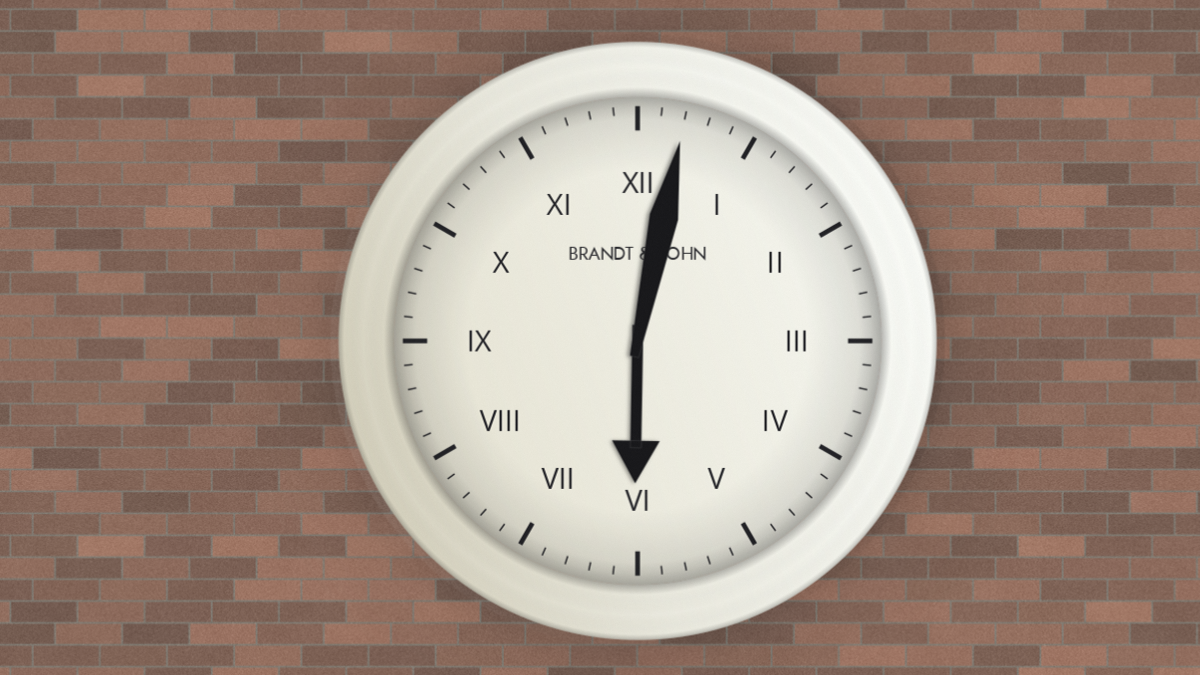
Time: 6h02
